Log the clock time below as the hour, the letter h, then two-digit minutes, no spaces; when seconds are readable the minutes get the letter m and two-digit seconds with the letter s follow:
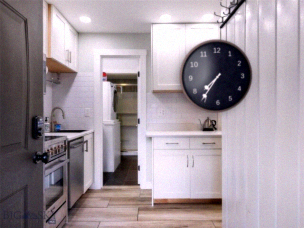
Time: 7h36
